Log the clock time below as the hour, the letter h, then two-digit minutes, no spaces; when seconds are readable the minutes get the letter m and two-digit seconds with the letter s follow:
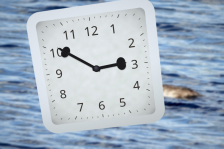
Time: 2h51
